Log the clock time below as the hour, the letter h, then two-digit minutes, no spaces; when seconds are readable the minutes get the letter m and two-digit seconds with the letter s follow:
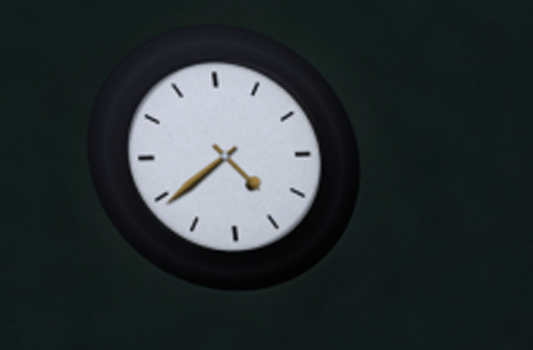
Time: 4h39
